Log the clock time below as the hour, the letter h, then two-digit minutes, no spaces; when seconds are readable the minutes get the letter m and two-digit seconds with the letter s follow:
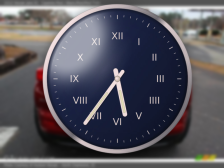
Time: 5h36
